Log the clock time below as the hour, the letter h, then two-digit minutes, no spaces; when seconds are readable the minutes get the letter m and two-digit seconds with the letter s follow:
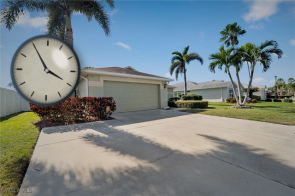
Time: 3h55
